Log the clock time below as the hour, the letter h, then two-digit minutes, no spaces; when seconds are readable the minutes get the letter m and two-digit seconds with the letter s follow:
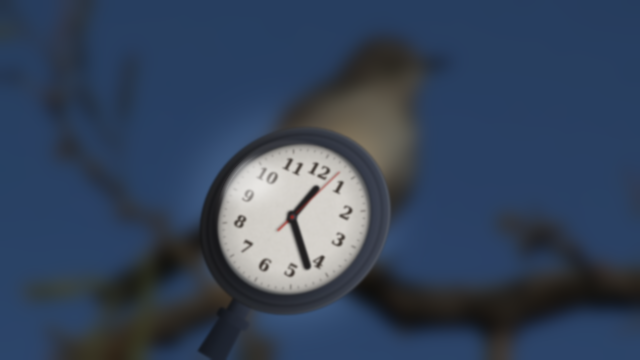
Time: 12h22m03s
